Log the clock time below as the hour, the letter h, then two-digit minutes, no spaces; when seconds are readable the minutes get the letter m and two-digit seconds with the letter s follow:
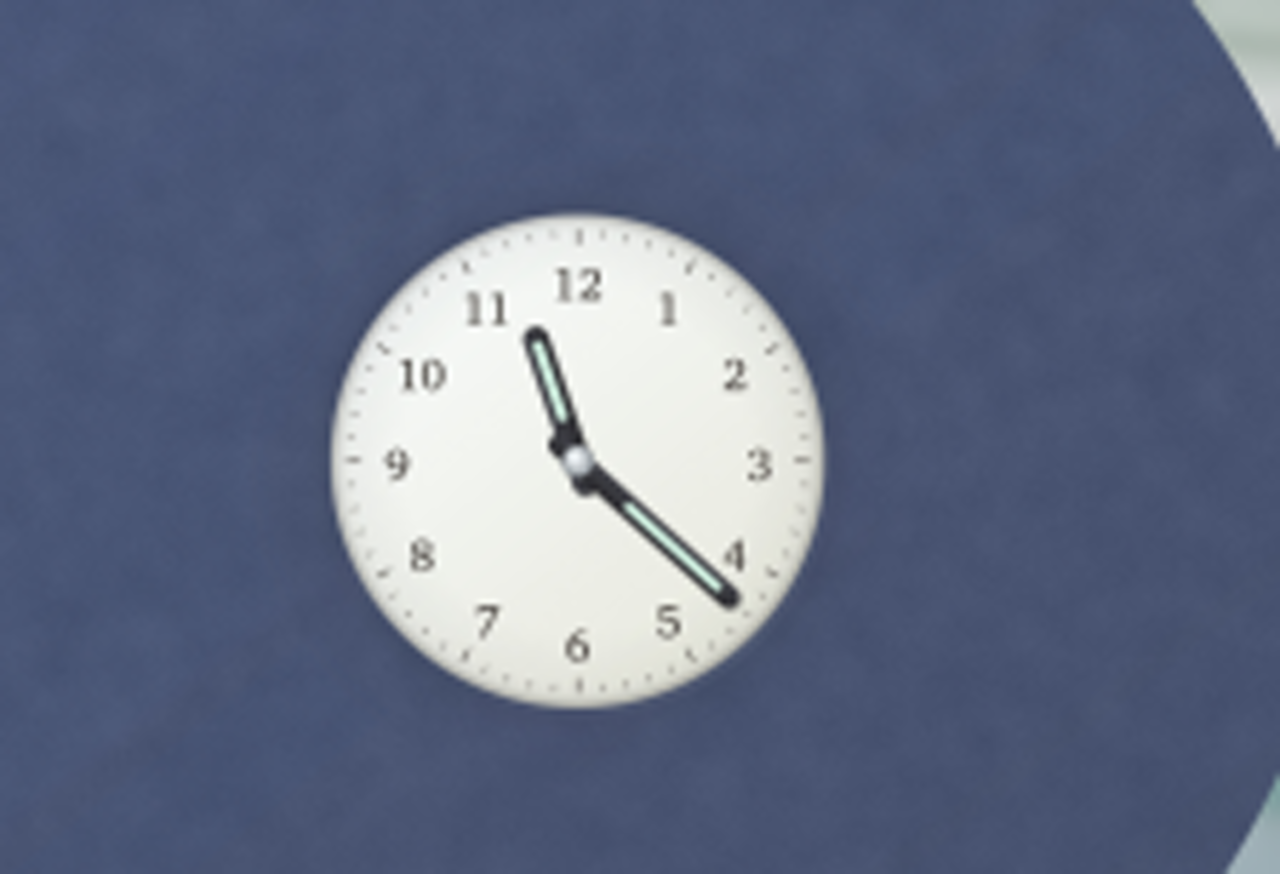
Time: 11h22
